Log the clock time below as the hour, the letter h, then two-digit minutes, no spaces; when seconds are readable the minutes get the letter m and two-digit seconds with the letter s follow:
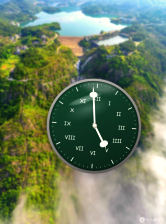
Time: 4h59
